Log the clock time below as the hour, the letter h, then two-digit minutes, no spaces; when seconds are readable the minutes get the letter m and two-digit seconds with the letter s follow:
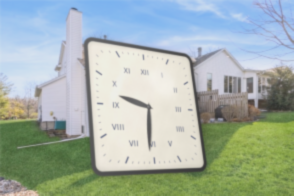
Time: 9h31
